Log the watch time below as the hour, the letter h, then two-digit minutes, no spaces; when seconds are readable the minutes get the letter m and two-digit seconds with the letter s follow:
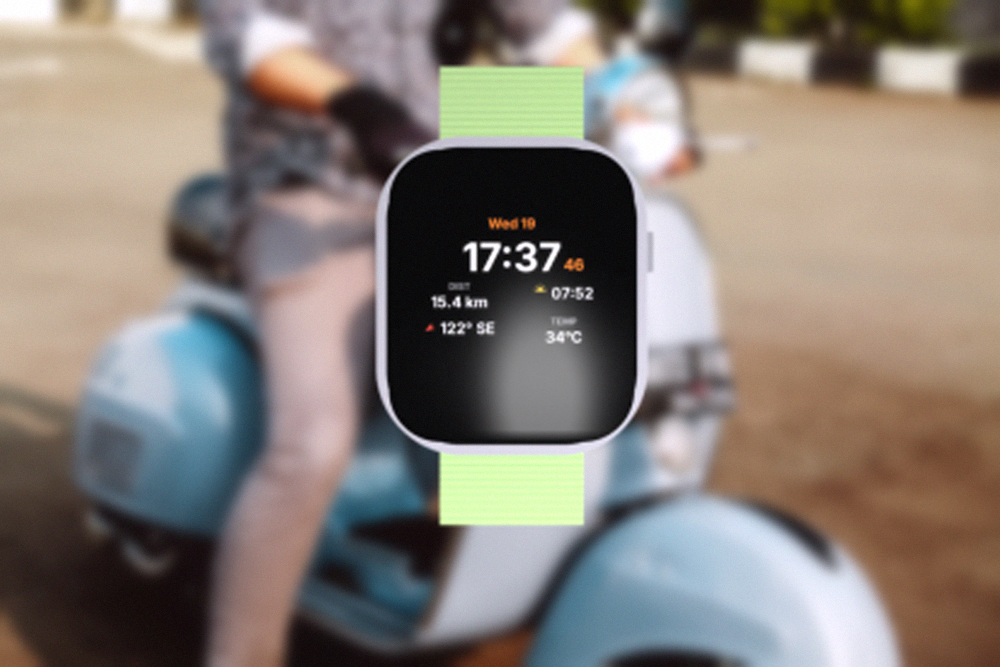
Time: 17h37
